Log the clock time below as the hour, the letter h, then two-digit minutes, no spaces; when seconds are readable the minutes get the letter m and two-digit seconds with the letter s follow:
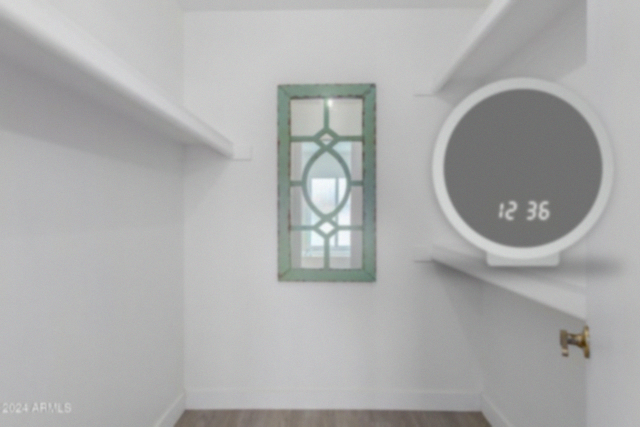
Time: 12h36
